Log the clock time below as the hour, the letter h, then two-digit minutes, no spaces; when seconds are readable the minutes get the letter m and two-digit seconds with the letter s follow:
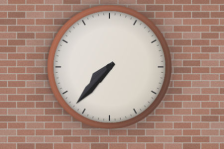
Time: 7h37
